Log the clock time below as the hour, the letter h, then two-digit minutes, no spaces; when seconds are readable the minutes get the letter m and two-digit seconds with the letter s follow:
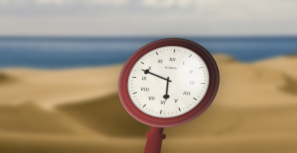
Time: 5h48
